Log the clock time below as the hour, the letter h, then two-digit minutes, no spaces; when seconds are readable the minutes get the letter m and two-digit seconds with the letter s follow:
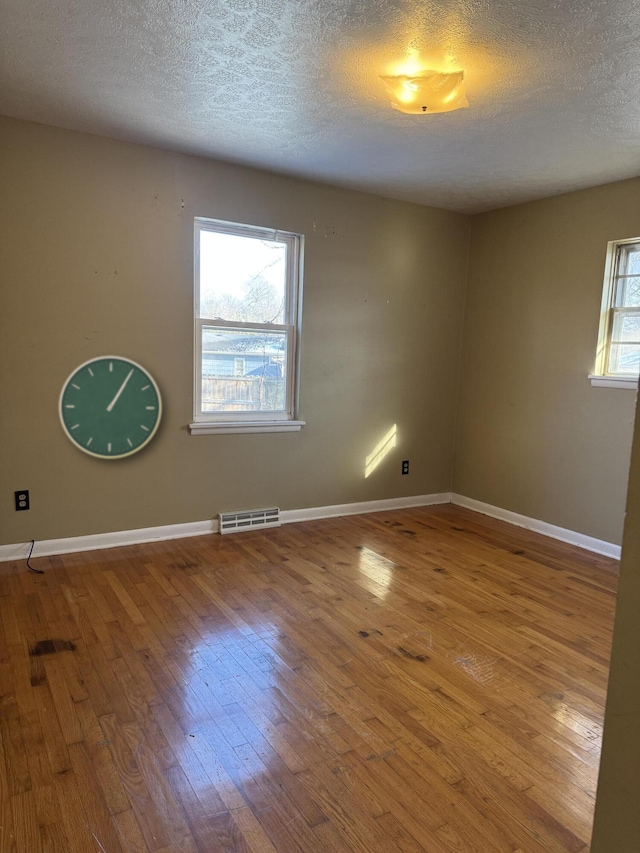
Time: 1h05
